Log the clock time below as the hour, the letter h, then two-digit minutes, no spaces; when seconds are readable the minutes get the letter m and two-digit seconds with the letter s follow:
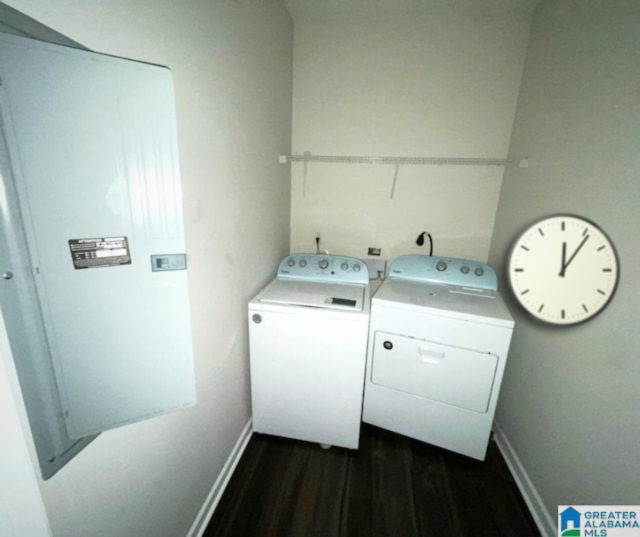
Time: 12h06
